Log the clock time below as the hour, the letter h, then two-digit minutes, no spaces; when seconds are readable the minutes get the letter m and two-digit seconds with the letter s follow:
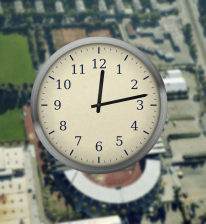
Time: 12h13
